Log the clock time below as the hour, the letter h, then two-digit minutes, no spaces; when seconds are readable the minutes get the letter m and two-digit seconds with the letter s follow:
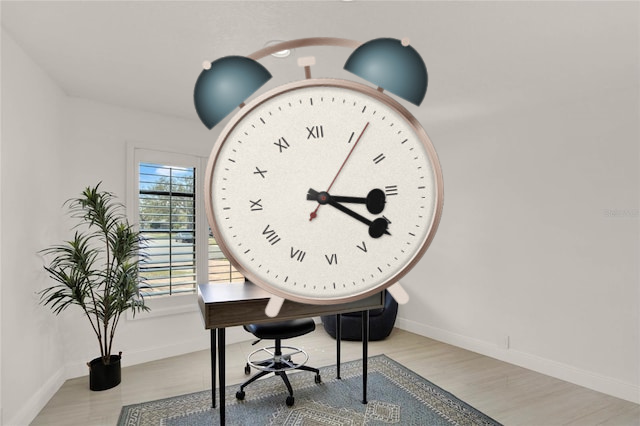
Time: 3h21m06s
